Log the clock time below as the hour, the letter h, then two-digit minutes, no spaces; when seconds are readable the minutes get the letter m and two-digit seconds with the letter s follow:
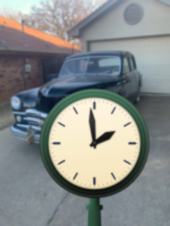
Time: 1h59
